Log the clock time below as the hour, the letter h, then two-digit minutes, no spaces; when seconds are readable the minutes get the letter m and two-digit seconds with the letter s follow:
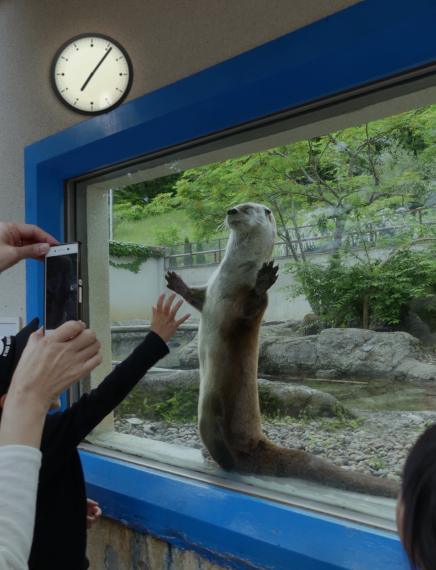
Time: 7h06
